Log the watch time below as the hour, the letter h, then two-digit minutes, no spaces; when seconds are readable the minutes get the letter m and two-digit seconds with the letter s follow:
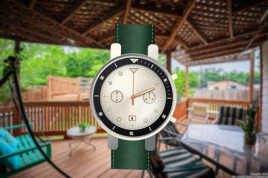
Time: 2h11
